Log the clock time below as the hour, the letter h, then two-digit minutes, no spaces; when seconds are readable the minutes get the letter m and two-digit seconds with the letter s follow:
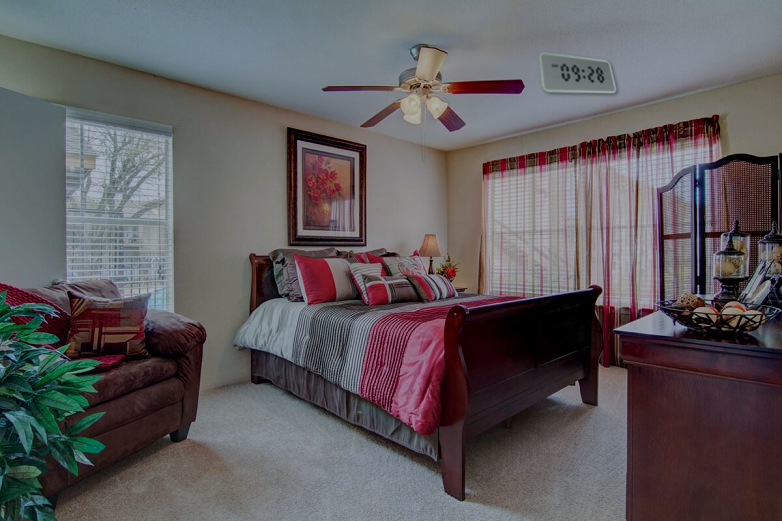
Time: 9h28
